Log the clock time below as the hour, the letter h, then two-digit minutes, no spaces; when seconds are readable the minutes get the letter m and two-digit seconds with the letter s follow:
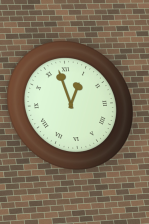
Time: 12h58
